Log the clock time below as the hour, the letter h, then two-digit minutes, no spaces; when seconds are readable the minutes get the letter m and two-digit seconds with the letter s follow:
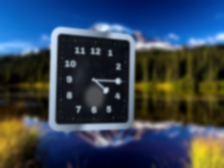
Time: 4h15
